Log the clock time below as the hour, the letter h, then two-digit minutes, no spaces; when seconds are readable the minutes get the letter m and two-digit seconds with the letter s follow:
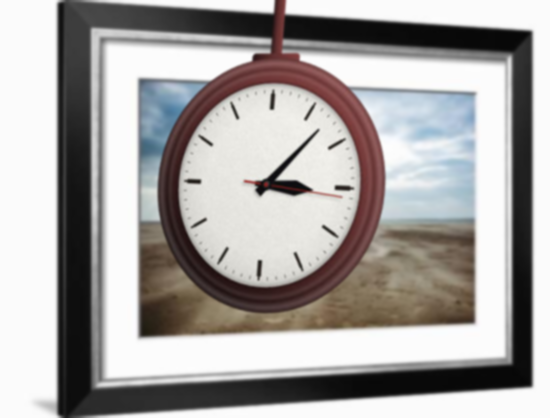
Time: 3h07m16s
